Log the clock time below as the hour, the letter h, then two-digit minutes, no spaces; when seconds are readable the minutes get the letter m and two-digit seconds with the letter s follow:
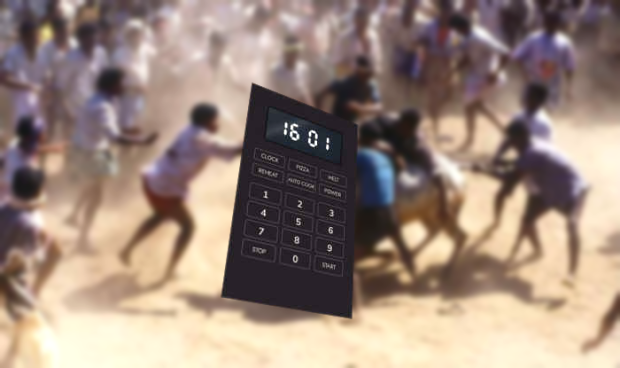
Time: 16h01
